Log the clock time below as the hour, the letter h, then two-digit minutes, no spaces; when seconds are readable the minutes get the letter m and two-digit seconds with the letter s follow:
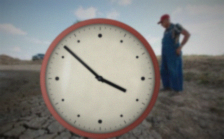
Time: 3h52
